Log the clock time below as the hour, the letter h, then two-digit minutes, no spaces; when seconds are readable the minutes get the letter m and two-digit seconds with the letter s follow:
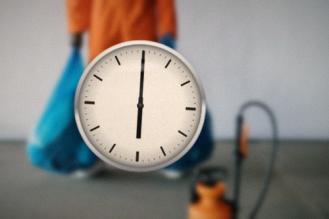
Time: 6h00
